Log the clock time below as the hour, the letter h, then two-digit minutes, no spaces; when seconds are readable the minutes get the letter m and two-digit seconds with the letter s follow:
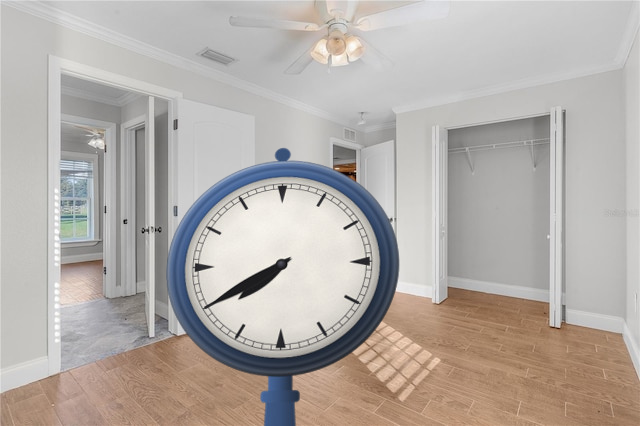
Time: 7h40
